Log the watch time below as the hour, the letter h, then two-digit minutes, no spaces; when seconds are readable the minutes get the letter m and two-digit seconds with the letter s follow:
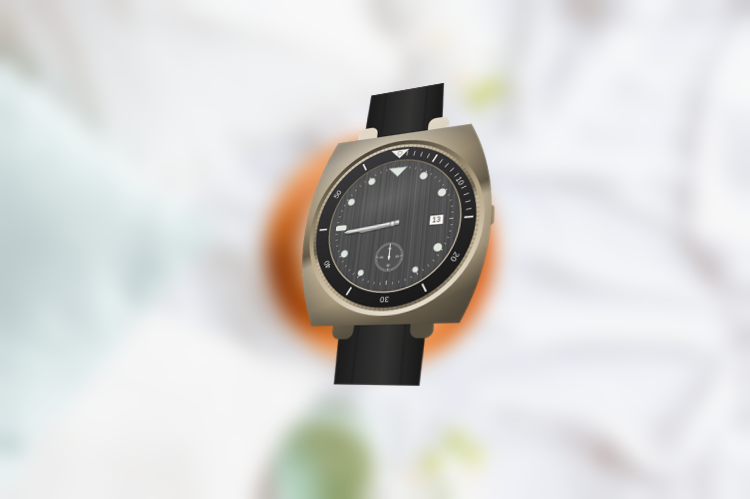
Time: 8h44
